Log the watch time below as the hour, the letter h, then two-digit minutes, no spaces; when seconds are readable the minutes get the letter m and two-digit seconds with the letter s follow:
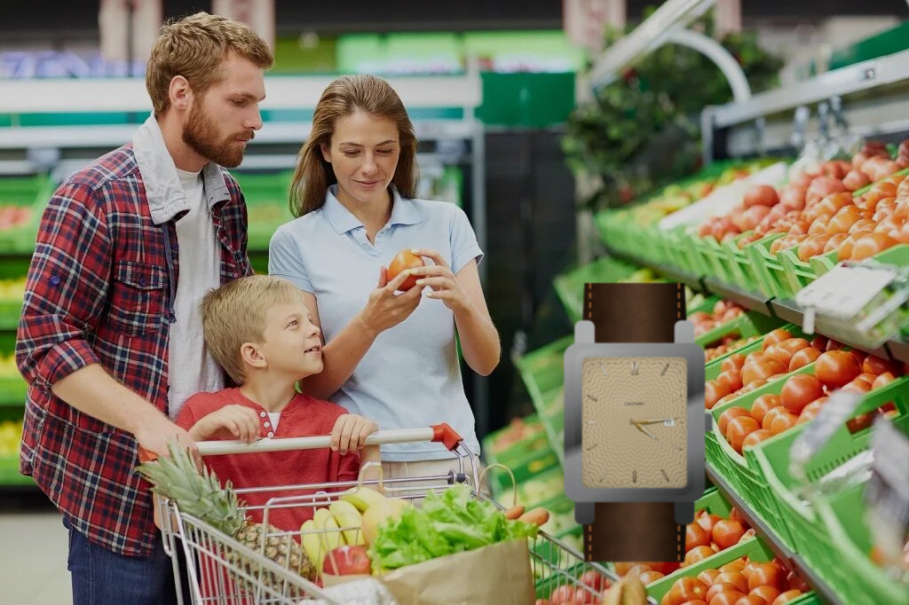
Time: 4h14
